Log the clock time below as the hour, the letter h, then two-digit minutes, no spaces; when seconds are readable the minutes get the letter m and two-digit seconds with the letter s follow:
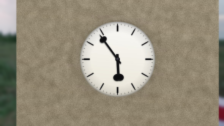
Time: 5h54
